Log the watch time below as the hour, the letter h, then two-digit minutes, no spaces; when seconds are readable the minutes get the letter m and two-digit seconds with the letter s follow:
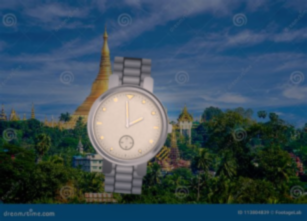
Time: 1h59
